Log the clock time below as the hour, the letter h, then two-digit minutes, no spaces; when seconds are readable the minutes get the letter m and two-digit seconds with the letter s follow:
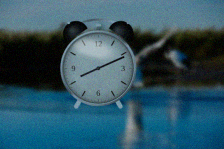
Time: 8h11
